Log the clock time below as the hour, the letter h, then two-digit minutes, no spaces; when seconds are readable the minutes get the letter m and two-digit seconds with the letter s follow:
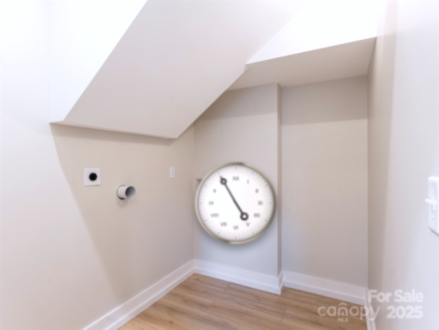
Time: 4h55
